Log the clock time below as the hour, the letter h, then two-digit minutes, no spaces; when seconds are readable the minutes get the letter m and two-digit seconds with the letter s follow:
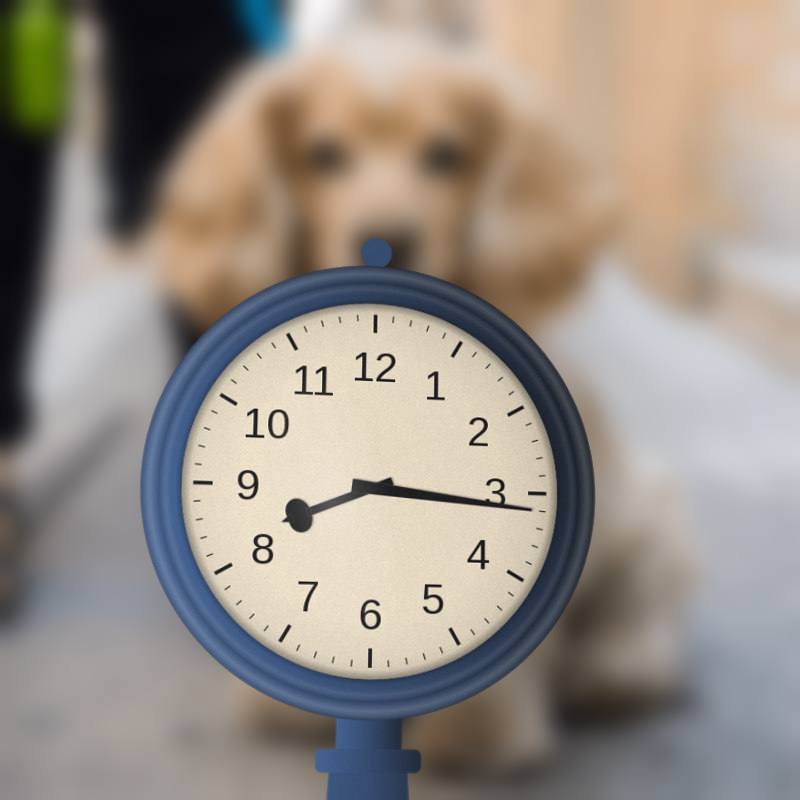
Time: 8h16
